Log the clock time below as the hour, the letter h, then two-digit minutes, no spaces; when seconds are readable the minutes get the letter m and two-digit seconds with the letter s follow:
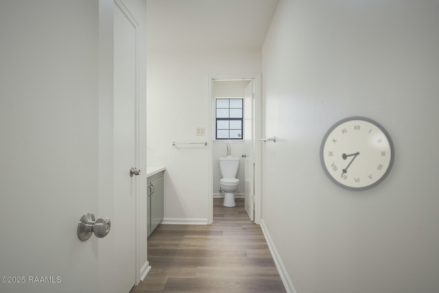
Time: 8h36
